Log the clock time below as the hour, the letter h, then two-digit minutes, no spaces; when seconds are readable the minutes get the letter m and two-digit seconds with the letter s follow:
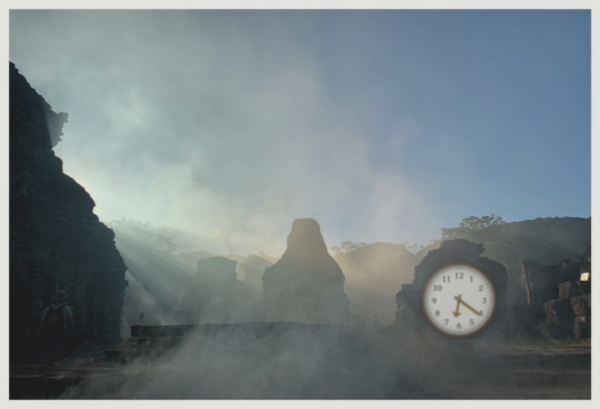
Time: 6h21
